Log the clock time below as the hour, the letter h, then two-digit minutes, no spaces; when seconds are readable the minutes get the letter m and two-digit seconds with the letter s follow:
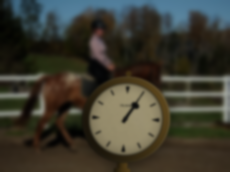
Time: 1h05
